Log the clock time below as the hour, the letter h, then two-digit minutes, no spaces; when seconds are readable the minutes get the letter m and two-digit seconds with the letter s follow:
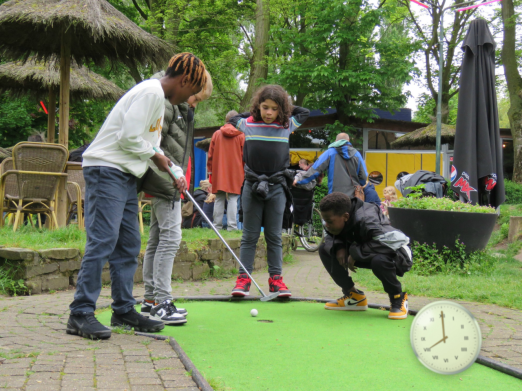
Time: 8h00
